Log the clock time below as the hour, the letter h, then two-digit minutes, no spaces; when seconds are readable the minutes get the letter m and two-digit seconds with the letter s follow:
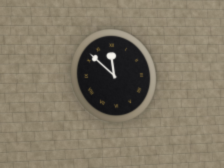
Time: 11h52
